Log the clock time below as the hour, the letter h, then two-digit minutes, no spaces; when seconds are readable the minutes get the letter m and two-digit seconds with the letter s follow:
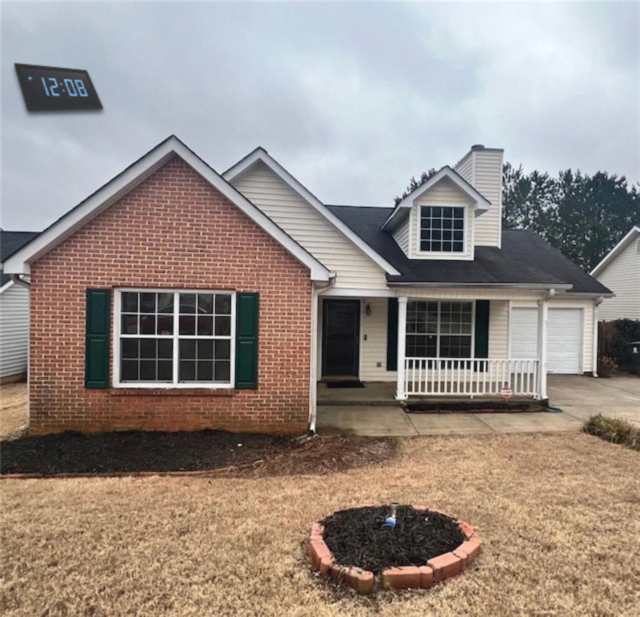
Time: 12h08
